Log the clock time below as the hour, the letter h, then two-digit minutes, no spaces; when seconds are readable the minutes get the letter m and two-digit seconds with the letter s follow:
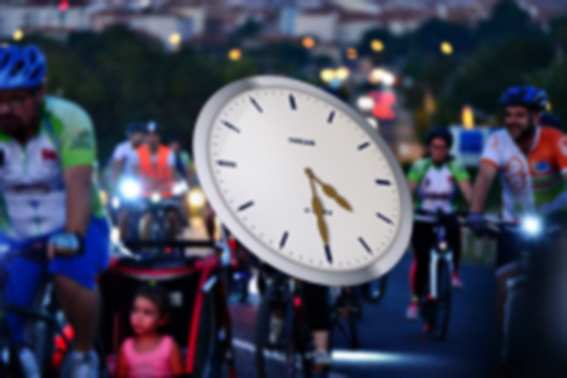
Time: 4h30
